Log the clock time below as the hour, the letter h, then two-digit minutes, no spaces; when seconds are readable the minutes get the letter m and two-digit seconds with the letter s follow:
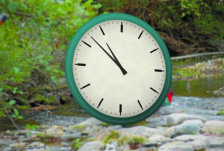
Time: 10h52
